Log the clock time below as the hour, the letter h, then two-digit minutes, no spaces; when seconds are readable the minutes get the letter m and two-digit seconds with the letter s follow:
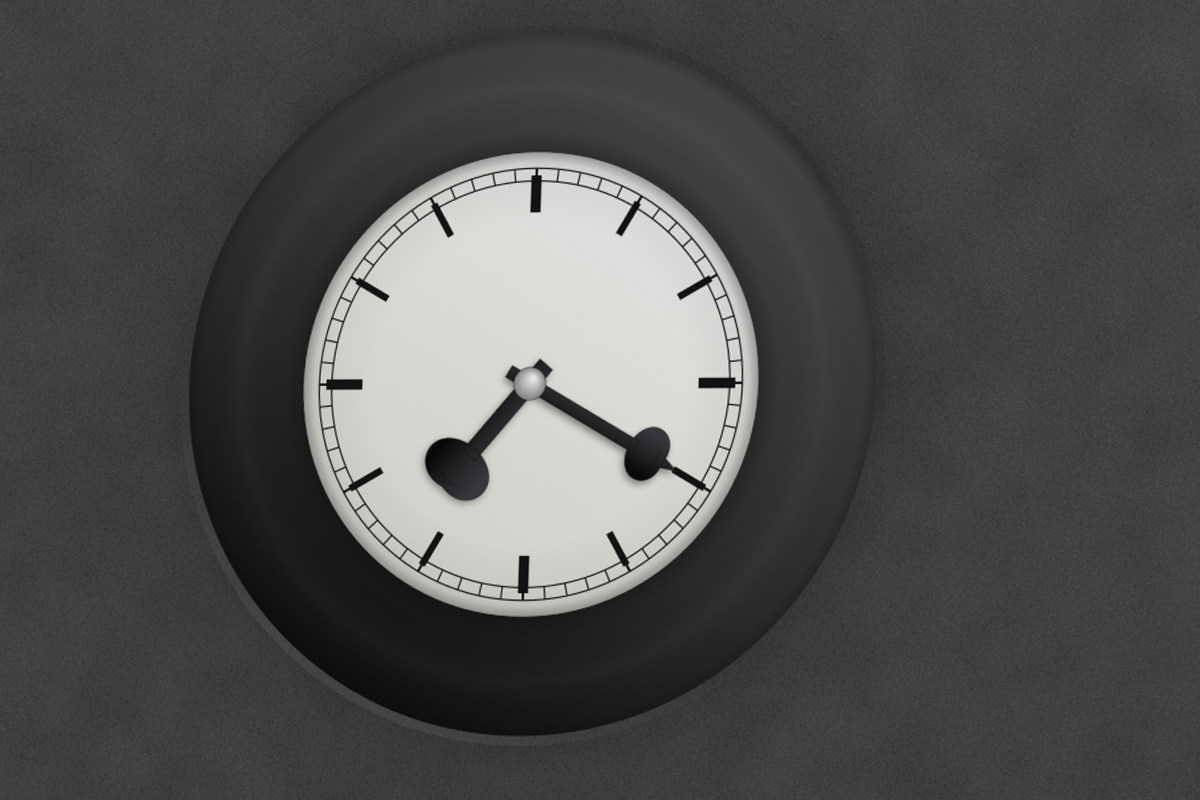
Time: 7h20
